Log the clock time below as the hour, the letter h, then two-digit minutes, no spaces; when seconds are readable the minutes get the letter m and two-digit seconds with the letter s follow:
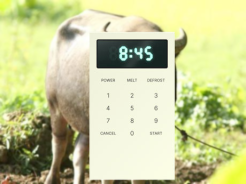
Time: 8h45
